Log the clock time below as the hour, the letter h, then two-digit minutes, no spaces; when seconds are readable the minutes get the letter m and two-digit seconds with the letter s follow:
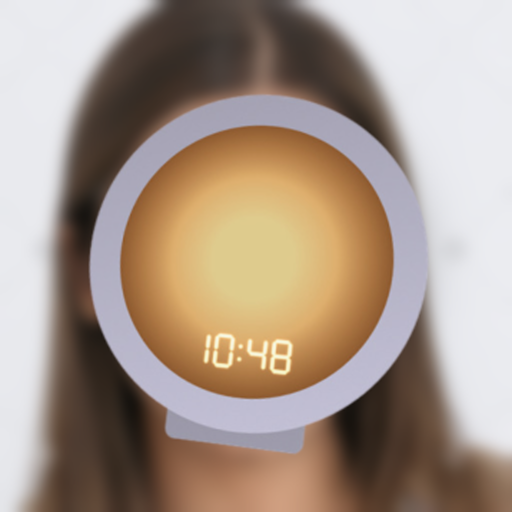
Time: 10h48
